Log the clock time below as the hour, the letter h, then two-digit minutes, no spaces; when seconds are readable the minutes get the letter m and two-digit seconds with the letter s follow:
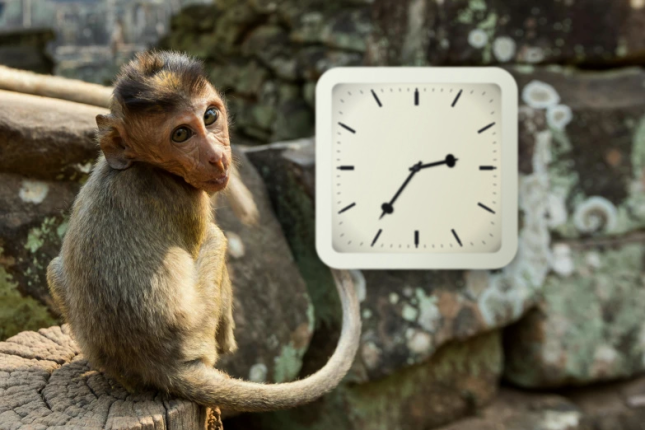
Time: 2h36
